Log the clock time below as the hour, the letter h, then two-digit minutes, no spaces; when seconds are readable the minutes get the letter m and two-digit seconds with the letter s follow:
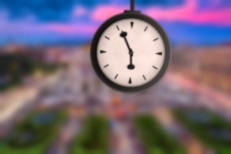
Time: 5h56
